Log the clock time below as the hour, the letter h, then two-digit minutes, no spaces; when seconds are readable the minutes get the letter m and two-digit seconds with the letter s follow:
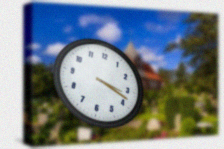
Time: 3h18
